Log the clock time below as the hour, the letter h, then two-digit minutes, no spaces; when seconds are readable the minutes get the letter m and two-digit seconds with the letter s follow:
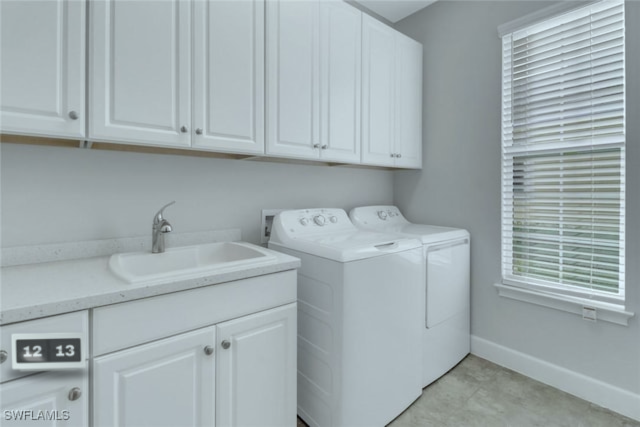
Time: 12h13
